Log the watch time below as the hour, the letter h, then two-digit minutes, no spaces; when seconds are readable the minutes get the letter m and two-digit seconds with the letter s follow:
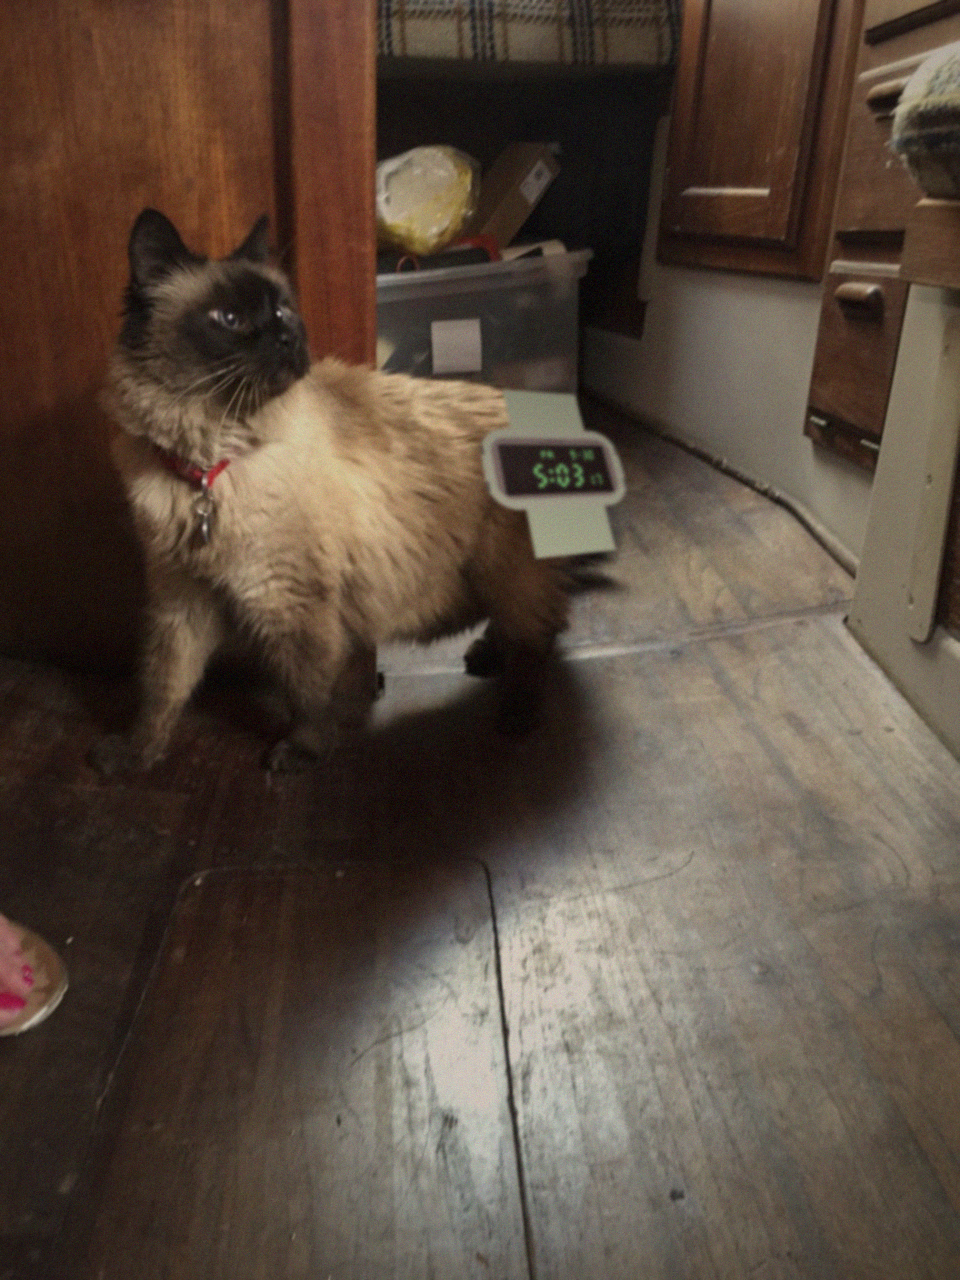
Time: 5h03
